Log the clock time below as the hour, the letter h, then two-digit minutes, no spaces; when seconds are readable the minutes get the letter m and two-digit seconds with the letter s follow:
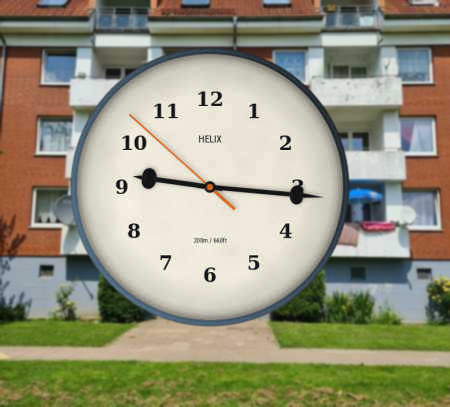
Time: 9h15m52s
